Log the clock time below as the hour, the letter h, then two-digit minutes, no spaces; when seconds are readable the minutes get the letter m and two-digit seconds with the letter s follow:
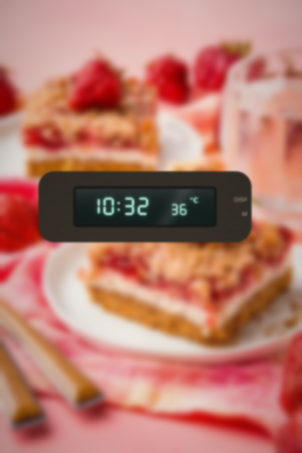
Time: 10h32
